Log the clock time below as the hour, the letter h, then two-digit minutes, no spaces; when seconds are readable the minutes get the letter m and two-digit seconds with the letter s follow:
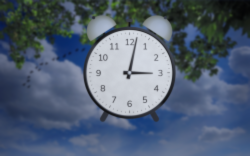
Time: 3h02
